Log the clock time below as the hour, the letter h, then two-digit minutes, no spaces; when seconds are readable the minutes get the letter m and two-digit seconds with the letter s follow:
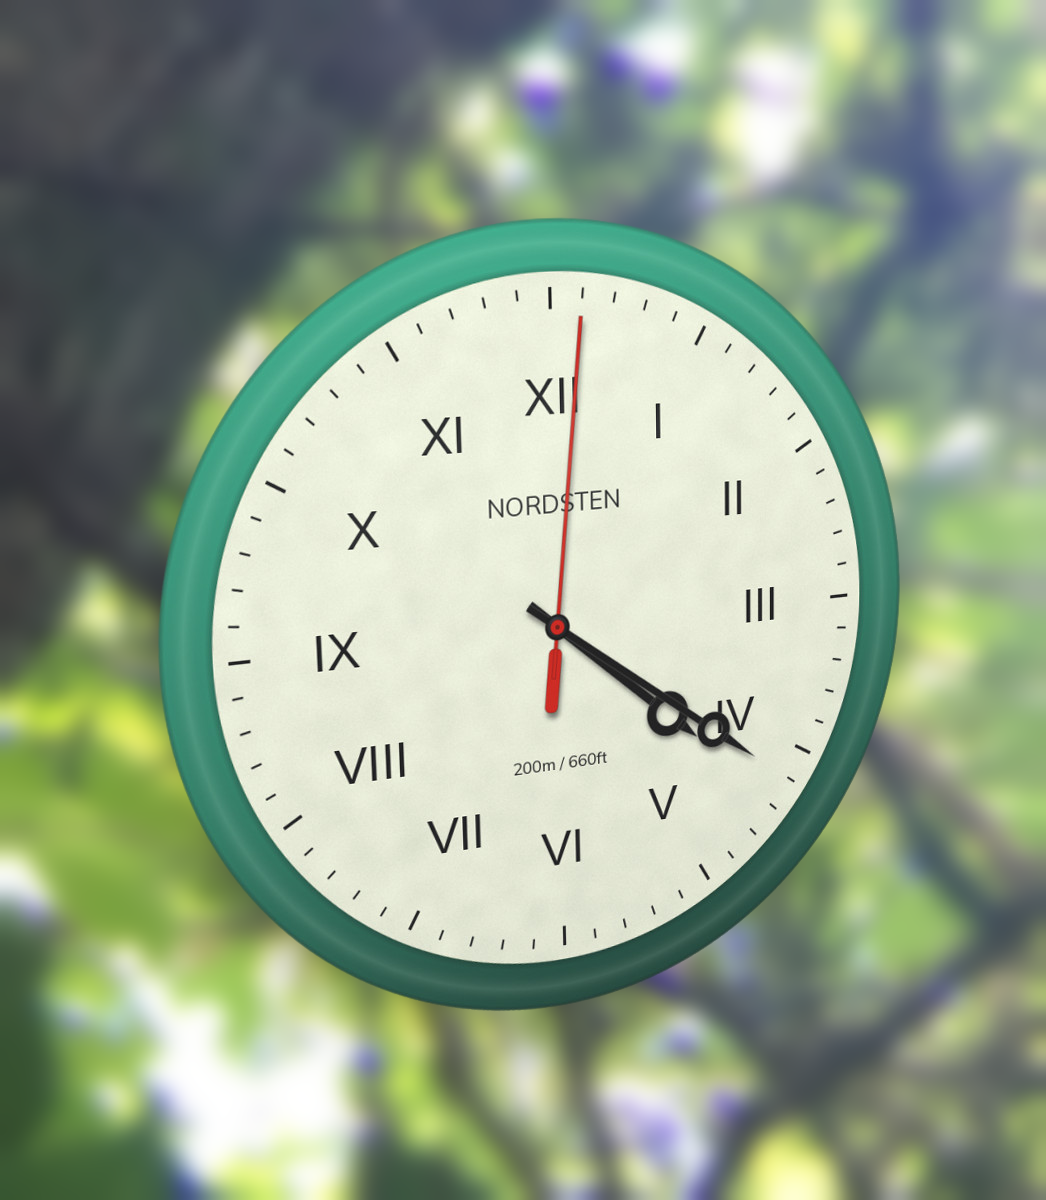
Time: 4h21m01s
